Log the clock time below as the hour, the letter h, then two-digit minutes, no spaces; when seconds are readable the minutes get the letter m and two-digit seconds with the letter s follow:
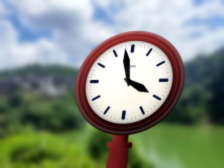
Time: 3h58
